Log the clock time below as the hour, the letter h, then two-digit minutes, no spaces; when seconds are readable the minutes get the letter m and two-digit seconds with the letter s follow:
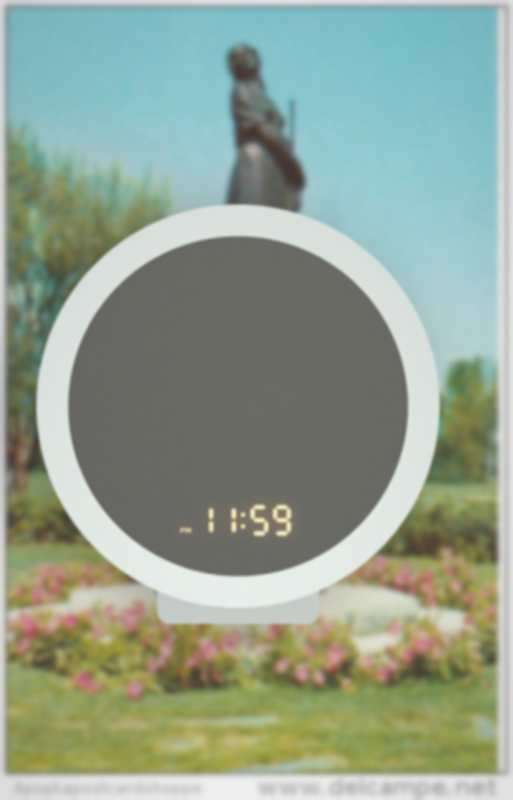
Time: 11h59
